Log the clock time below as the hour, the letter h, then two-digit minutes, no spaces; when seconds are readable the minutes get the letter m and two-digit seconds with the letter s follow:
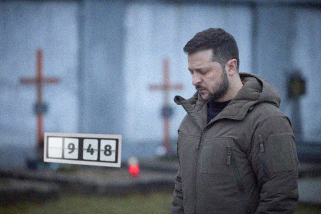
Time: 9h48
